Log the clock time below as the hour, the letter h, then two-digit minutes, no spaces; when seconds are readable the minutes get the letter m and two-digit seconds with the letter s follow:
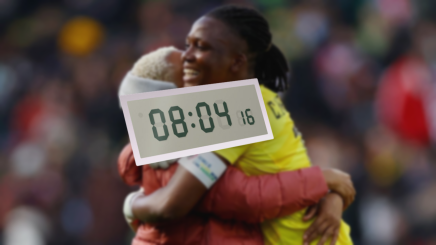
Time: 8h04m16s
